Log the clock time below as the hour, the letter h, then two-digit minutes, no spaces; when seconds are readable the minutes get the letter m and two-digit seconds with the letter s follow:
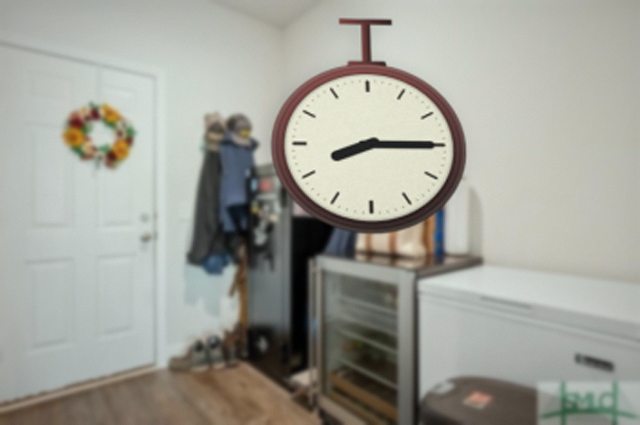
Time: 8h15
